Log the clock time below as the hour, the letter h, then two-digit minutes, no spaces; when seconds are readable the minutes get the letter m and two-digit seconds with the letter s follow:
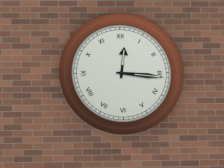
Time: 12h16
